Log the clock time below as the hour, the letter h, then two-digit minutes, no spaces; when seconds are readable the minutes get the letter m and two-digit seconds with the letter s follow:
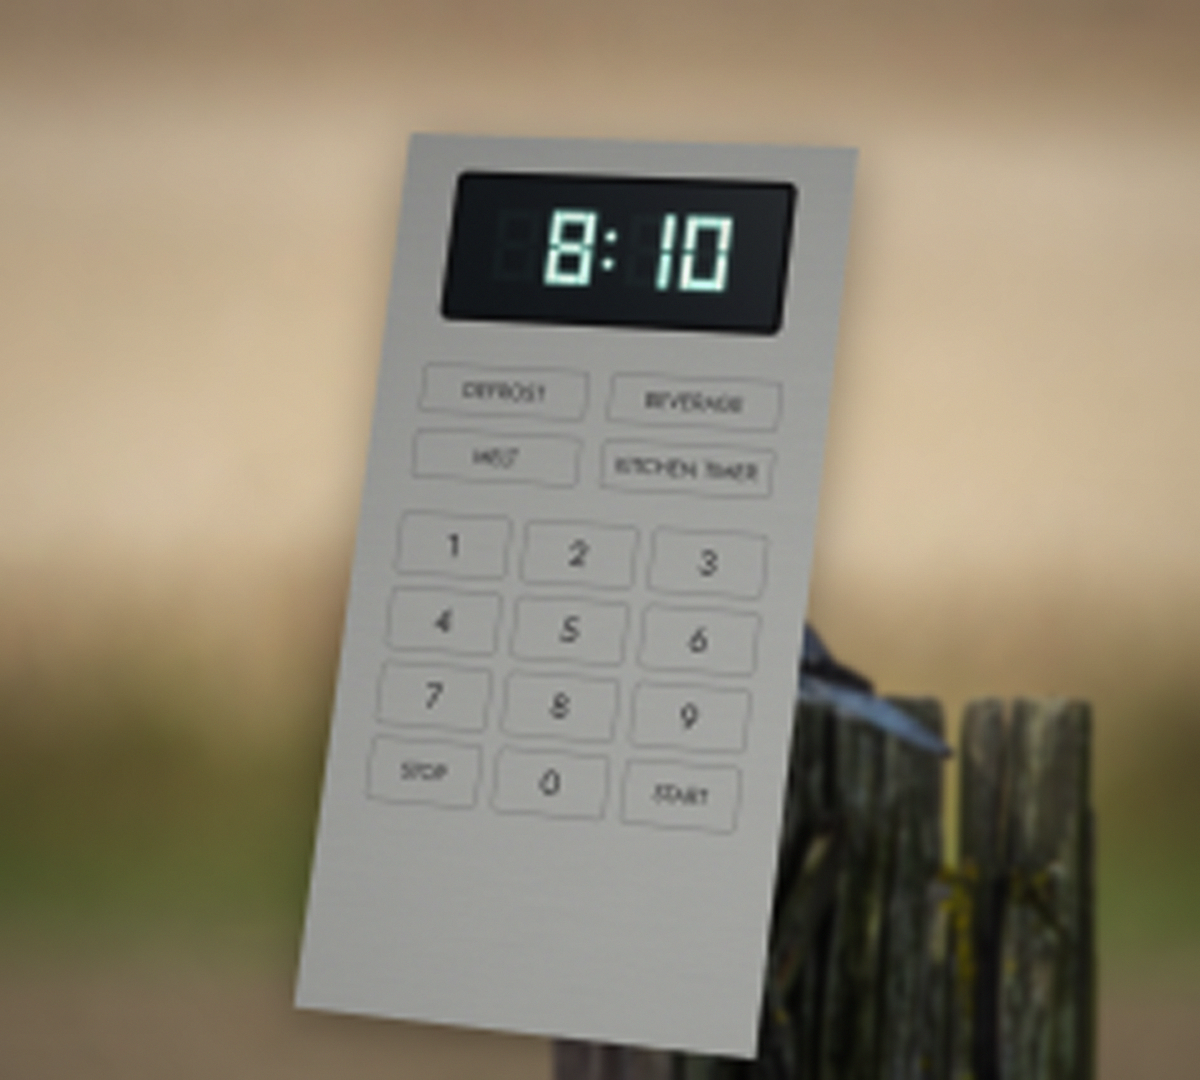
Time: 8h10
